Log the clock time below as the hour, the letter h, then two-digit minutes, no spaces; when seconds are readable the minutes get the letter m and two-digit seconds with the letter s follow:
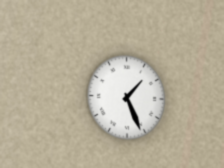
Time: 1h26
